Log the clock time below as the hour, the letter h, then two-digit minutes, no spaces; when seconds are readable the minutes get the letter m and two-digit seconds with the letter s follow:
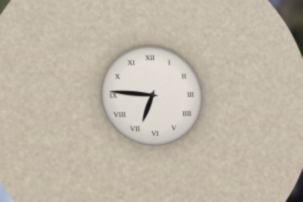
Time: 6h46
